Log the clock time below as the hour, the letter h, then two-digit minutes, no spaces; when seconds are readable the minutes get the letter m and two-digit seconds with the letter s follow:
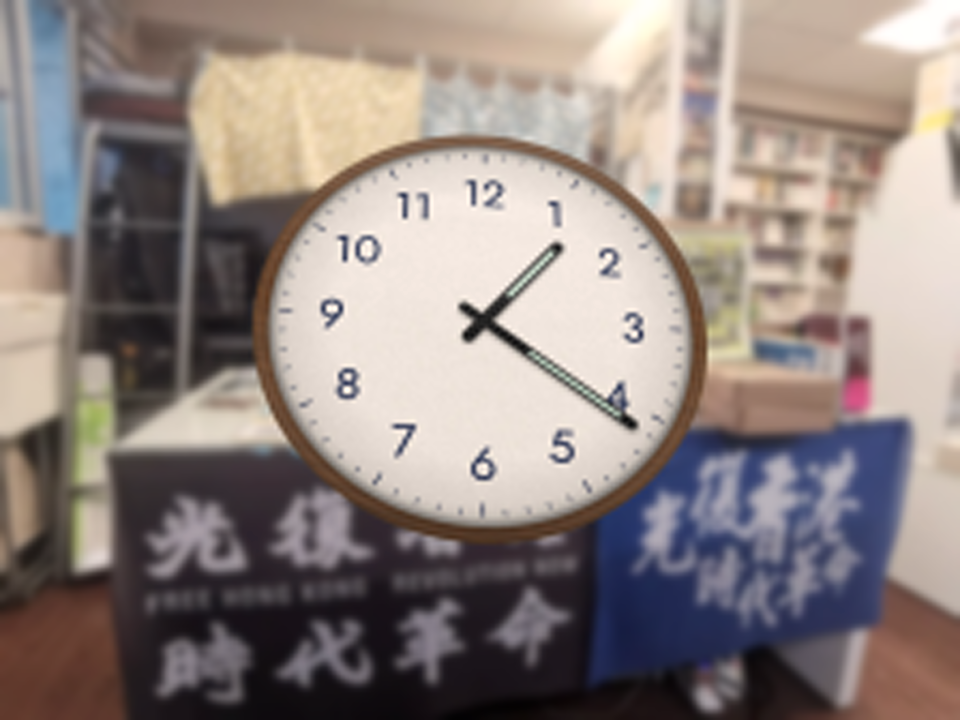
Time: 1h21
